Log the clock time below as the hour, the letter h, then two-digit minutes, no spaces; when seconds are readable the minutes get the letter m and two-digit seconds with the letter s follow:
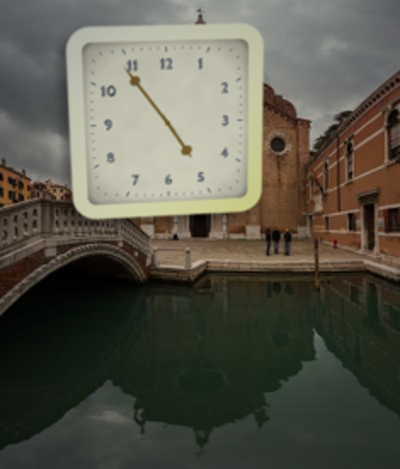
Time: 4h54
